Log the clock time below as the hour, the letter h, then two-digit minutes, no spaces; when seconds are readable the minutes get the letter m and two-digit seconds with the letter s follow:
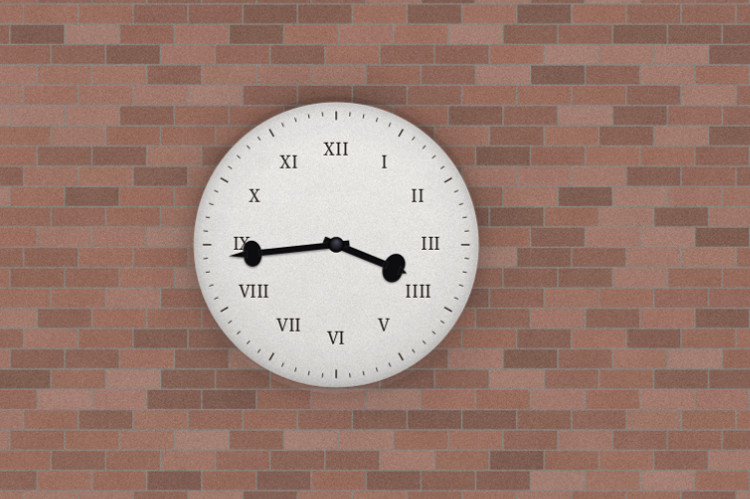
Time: 3h44
